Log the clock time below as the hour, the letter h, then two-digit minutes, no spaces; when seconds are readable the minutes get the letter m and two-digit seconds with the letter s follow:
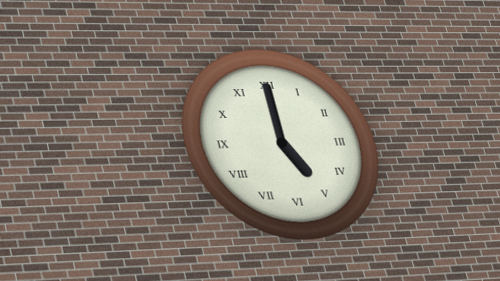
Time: 5h00
